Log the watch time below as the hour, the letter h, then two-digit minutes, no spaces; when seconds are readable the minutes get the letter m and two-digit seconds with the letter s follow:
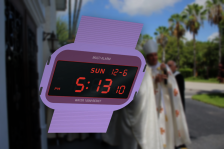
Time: 5h13m10s
